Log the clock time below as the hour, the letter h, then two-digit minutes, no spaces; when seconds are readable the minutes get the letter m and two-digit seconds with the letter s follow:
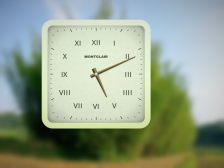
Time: 5h11
